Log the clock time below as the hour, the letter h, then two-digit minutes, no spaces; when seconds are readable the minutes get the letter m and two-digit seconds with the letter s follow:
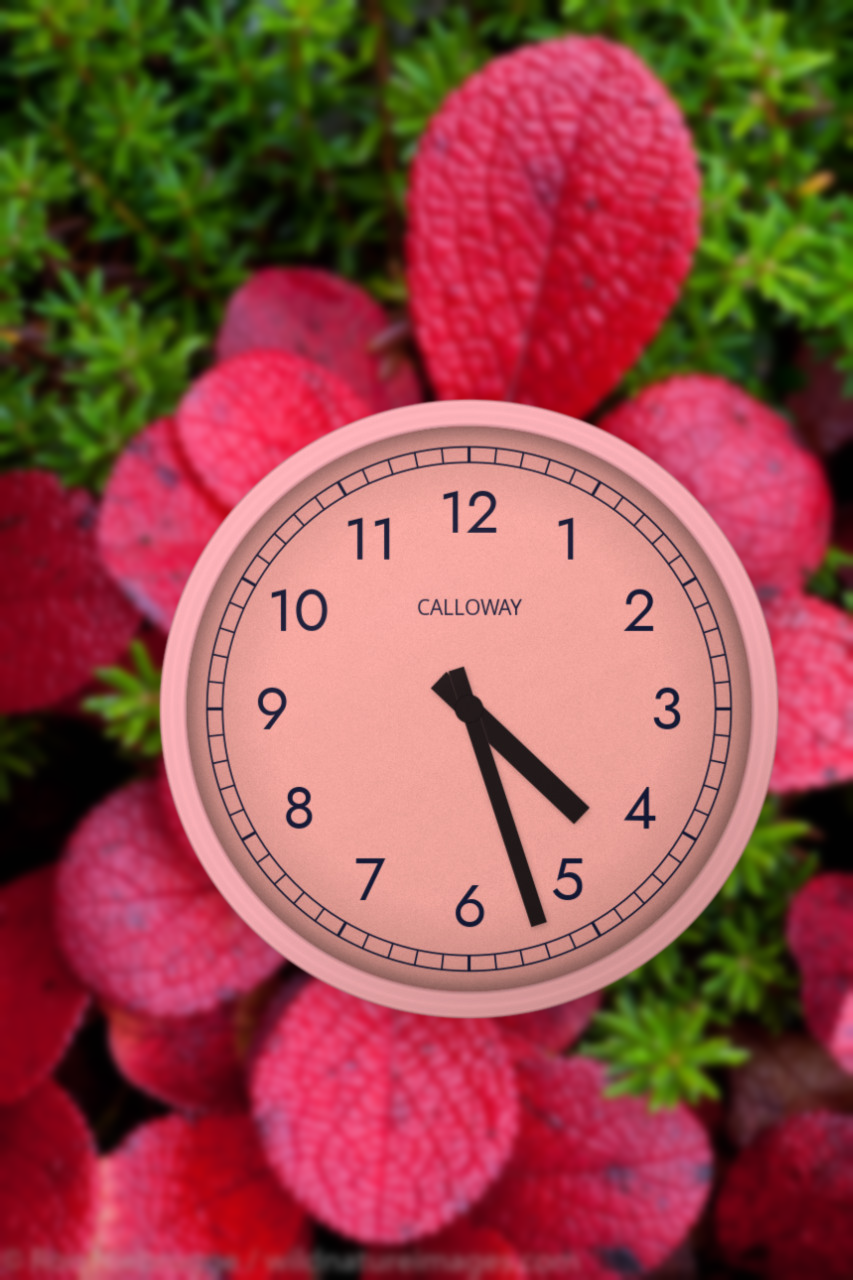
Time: 4h27
